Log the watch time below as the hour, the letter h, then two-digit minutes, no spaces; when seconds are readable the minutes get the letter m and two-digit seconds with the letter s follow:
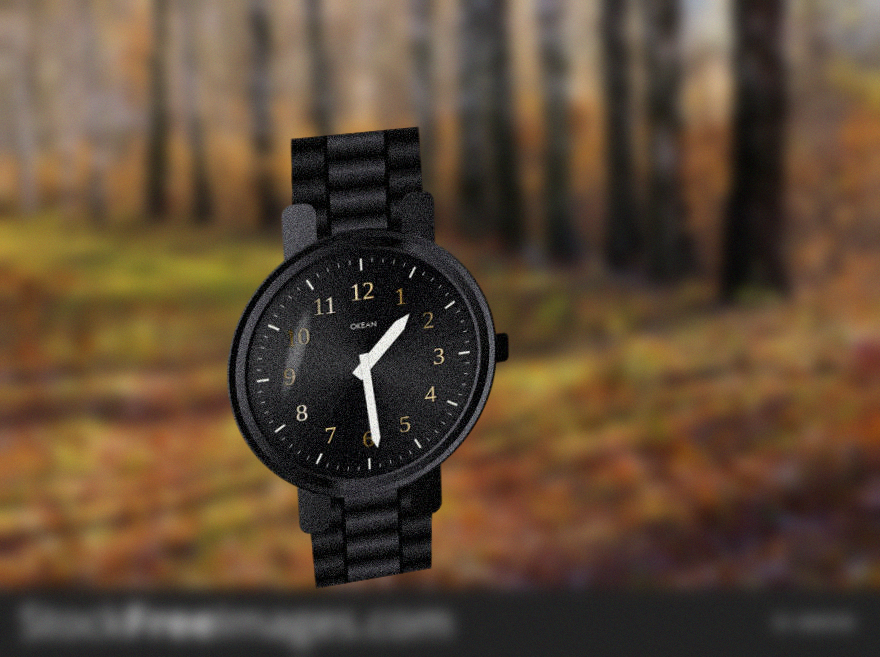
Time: 1h29
